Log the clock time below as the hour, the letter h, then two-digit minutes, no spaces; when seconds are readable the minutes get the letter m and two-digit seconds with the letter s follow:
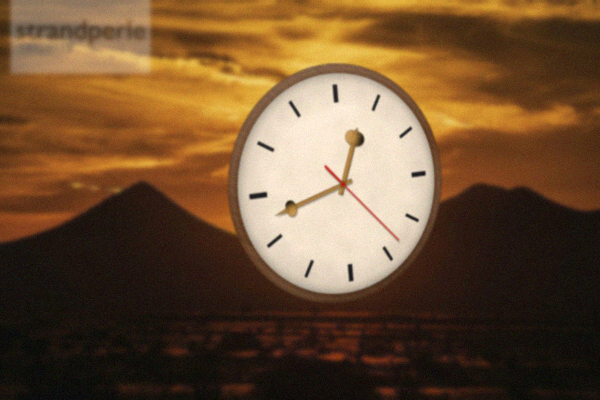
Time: 12h42m23s
